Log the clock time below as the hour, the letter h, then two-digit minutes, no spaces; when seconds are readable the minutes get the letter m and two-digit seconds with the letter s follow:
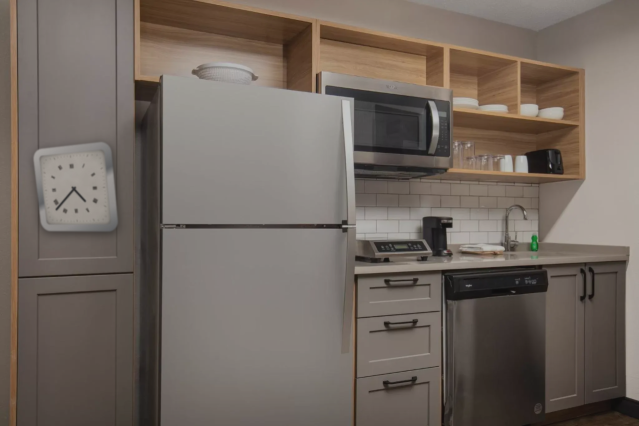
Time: 4h38
